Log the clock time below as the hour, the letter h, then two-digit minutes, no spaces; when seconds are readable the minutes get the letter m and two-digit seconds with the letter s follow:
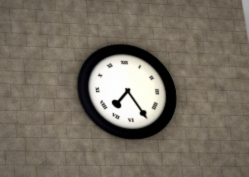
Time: 7h25
